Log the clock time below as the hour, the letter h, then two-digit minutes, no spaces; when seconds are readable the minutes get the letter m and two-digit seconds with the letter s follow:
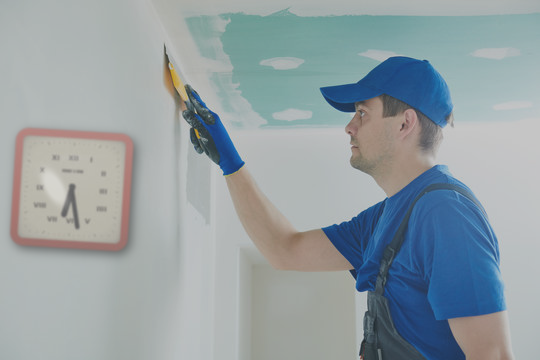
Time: 6h28
